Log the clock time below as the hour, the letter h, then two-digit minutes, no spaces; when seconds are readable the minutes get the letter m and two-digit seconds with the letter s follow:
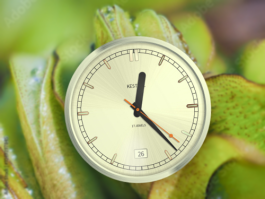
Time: 12h23m22s
